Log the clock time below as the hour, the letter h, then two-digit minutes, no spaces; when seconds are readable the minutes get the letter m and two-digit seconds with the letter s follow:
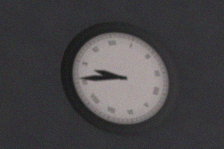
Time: 9h46
